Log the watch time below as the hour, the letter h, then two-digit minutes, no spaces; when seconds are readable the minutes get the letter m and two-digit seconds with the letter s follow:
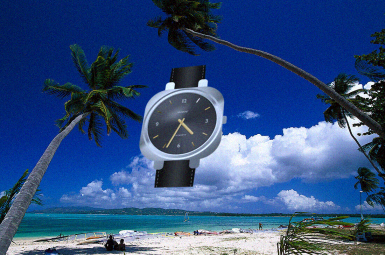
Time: 4h34
